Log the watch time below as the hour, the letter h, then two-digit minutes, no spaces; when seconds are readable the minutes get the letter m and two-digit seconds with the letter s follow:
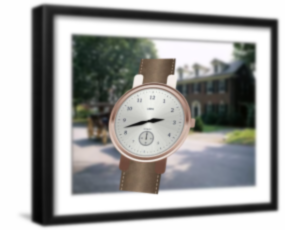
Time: 2h42
